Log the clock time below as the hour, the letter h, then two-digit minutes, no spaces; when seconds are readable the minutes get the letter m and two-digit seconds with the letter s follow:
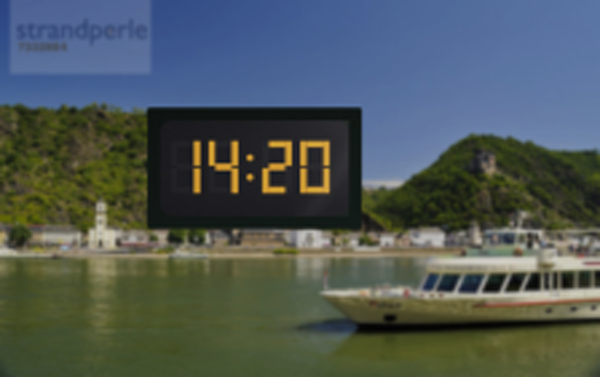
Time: 14h20
